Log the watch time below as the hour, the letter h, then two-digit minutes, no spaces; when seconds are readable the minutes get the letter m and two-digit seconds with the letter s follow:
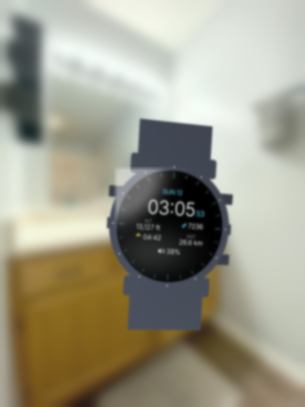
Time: 3h05
